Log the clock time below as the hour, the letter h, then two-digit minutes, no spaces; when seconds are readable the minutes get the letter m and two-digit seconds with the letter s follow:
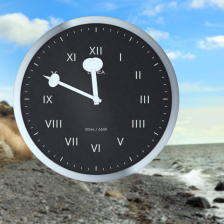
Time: 11h49
